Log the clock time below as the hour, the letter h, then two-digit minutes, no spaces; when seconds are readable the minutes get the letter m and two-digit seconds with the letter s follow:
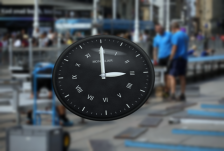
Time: 3h00
